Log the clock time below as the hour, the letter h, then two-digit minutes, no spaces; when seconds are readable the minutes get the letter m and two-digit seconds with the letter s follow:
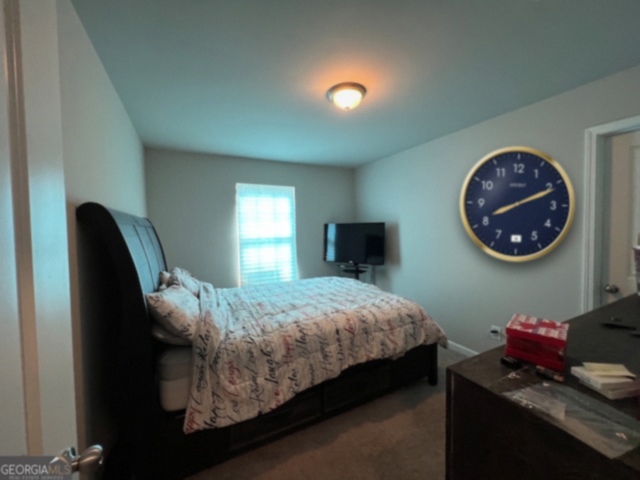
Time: 8h11
